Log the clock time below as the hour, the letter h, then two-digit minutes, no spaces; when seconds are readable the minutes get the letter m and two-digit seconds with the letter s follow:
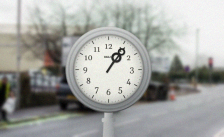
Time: 1h06
